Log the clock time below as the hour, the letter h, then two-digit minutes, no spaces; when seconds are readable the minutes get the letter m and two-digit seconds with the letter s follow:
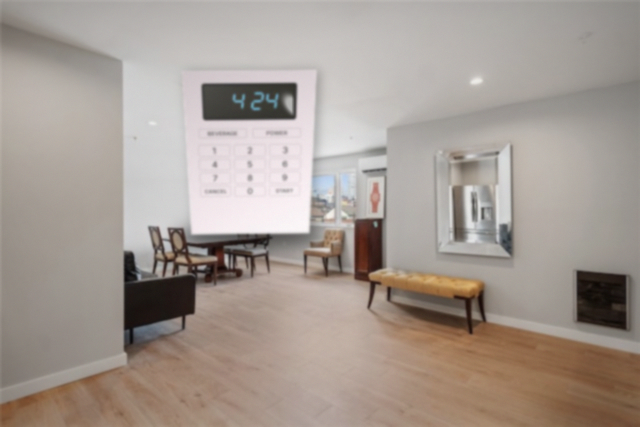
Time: 4h24
